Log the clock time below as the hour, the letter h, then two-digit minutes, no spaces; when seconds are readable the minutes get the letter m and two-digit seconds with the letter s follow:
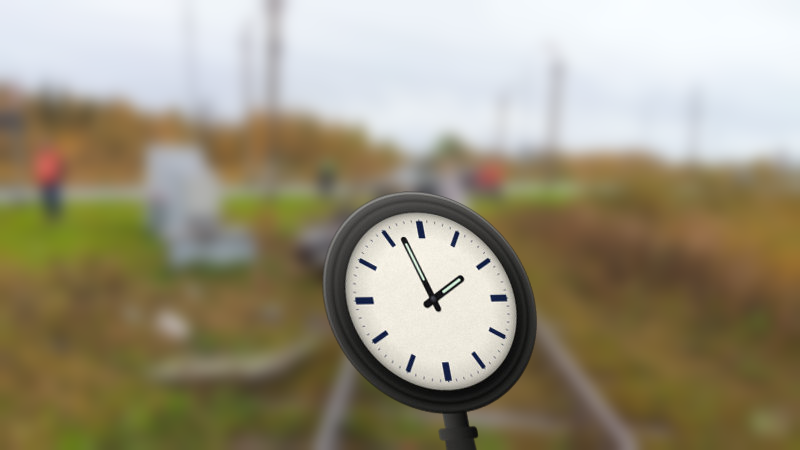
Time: 1h57
